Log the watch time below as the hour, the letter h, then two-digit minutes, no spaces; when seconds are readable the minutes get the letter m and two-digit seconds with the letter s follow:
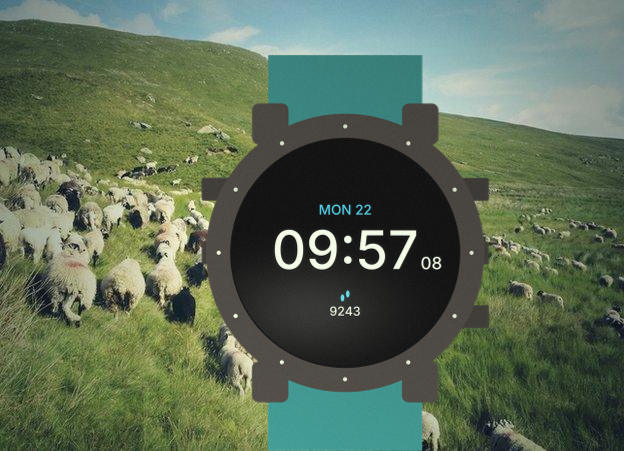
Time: 9h57m08s
